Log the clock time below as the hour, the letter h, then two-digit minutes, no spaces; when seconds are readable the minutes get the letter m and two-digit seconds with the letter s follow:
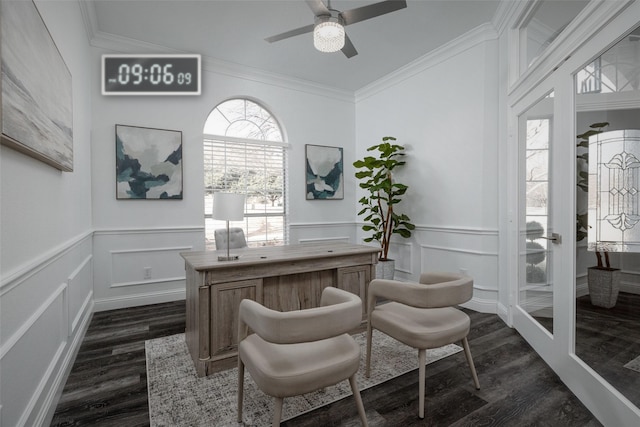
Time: 9h06m09s
